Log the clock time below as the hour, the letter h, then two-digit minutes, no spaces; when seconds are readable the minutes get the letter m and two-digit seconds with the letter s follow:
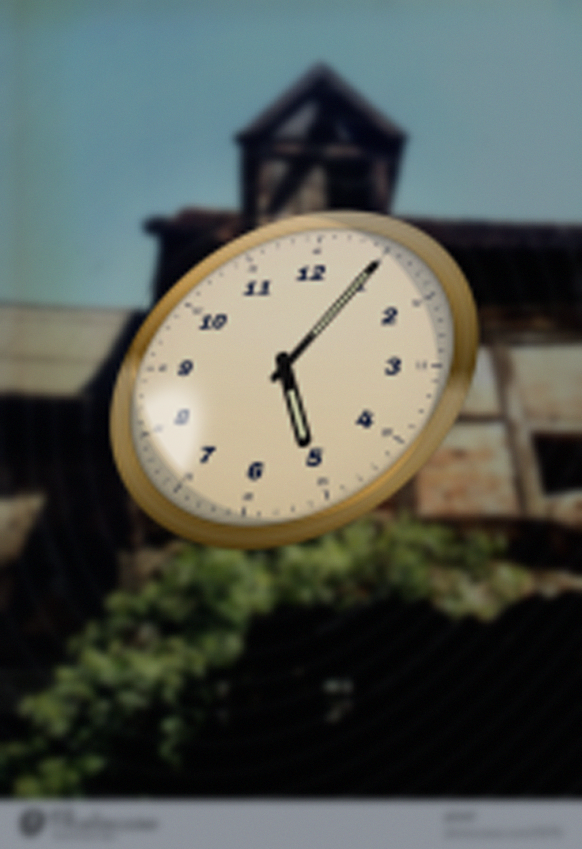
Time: 5h05
